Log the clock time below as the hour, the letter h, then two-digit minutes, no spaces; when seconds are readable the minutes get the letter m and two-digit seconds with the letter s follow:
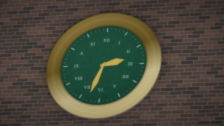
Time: 2h33
